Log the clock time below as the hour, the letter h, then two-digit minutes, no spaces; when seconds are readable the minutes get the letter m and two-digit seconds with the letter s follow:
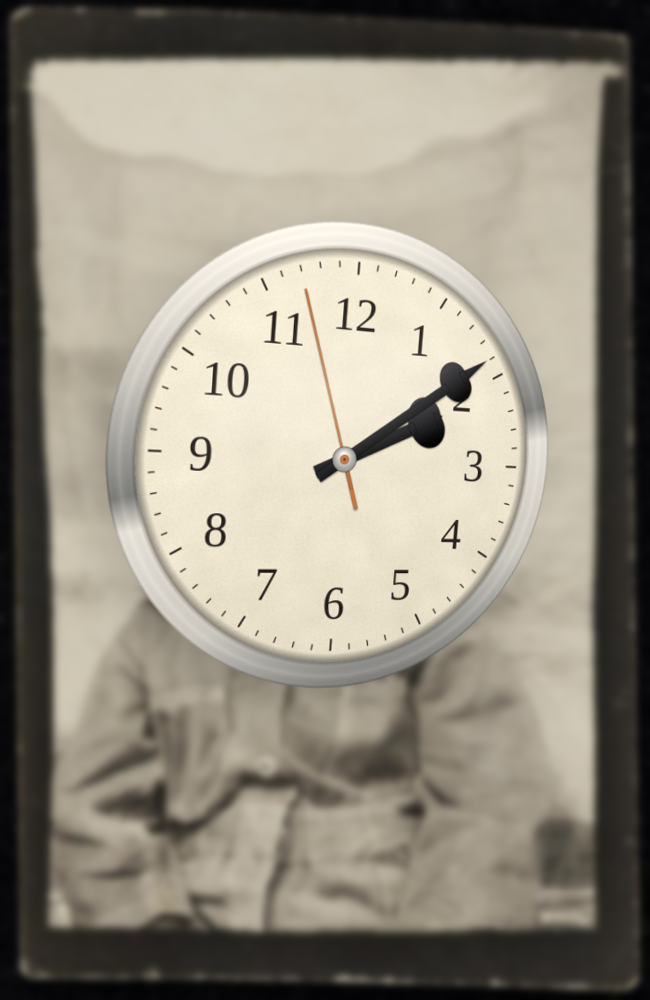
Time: 2h08m57s
